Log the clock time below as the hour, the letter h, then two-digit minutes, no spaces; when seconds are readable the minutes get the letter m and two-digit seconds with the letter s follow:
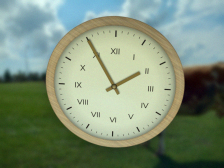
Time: 1h55
